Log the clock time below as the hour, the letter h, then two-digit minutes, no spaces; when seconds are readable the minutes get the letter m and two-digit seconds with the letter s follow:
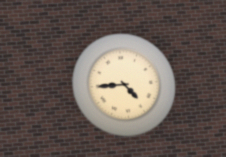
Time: 4h45
